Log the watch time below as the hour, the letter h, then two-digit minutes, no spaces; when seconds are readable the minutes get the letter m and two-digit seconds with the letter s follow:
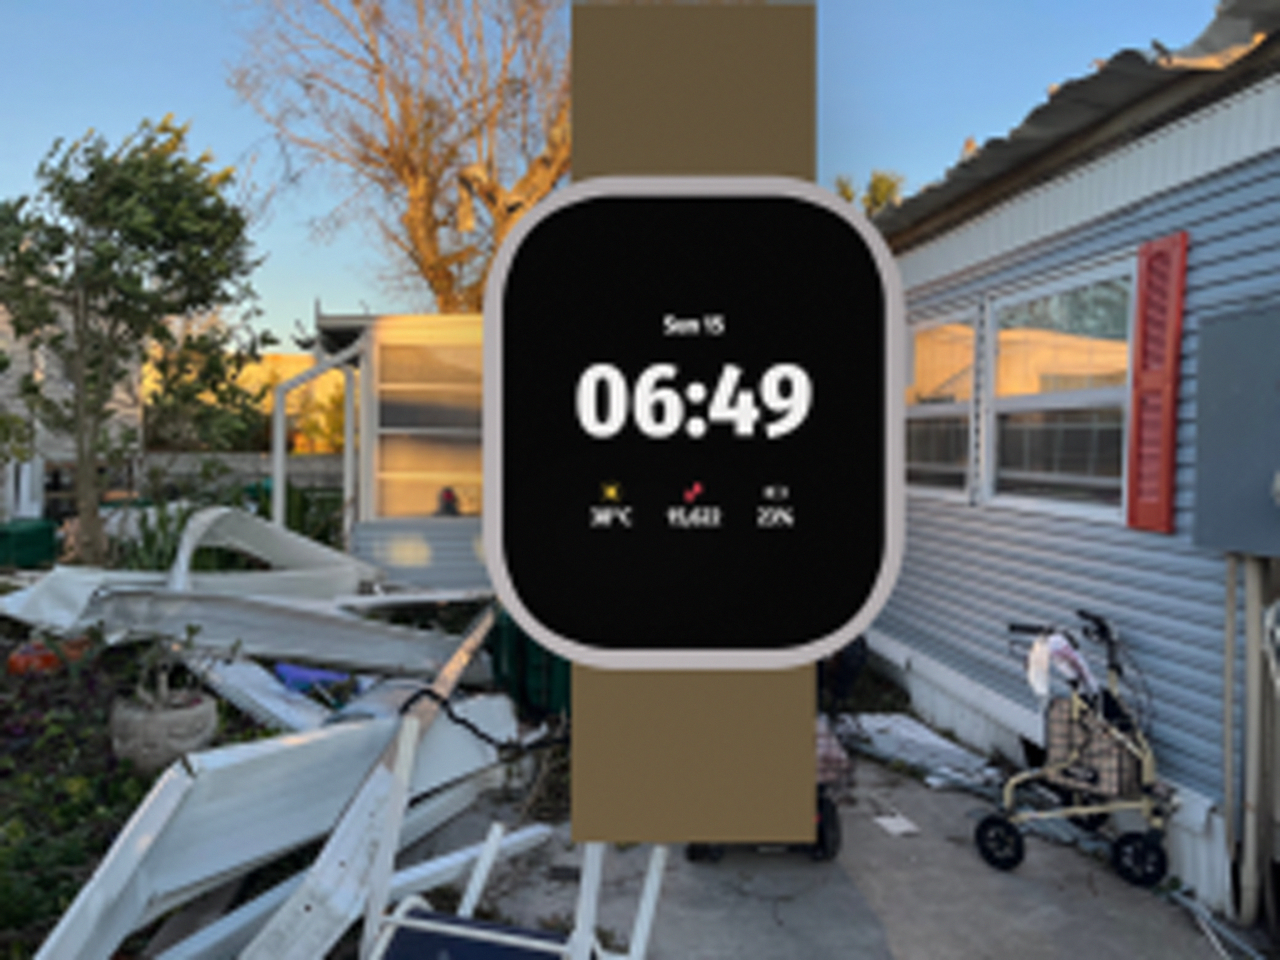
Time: 6h49
